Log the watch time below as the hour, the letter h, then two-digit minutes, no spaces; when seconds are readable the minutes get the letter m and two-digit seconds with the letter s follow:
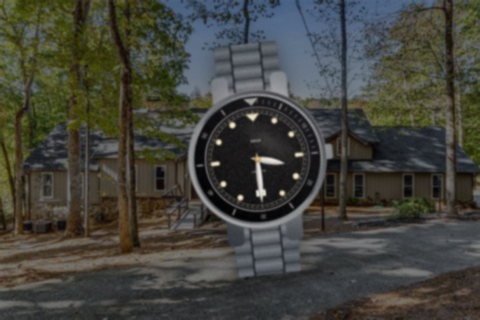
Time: 3h30
